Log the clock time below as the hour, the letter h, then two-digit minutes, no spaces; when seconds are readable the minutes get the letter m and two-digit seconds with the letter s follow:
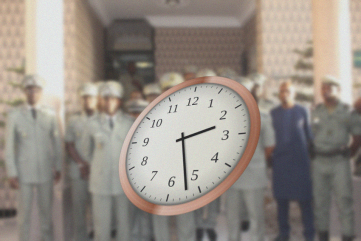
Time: 2h27
